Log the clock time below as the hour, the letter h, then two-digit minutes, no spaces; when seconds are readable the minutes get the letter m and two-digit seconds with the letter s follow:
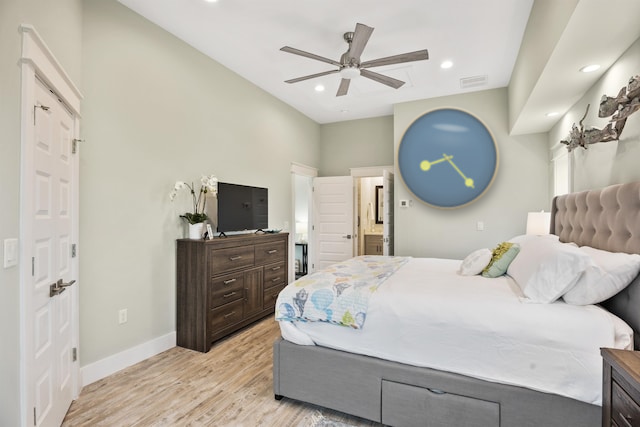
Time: 8h23
